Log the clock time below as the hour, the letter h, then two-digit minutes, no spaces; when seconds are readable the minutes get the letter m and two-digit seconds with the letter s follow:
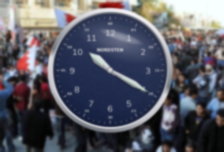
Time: 10h20
